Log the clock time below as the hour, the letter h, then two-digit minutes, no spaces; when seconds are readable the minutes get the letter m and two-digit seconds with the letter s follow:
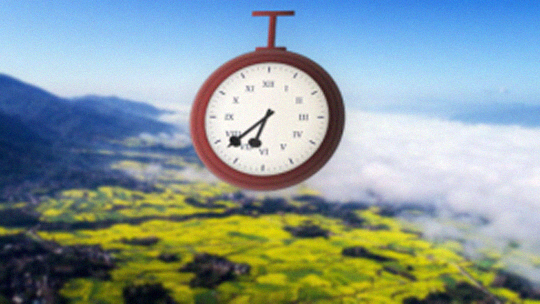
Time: 6h38
